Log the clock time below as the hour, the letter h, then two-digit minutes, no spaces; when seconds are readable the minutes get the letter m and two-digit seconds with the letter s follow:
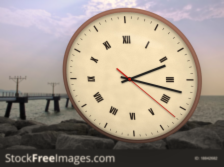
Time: 2h17m22s
